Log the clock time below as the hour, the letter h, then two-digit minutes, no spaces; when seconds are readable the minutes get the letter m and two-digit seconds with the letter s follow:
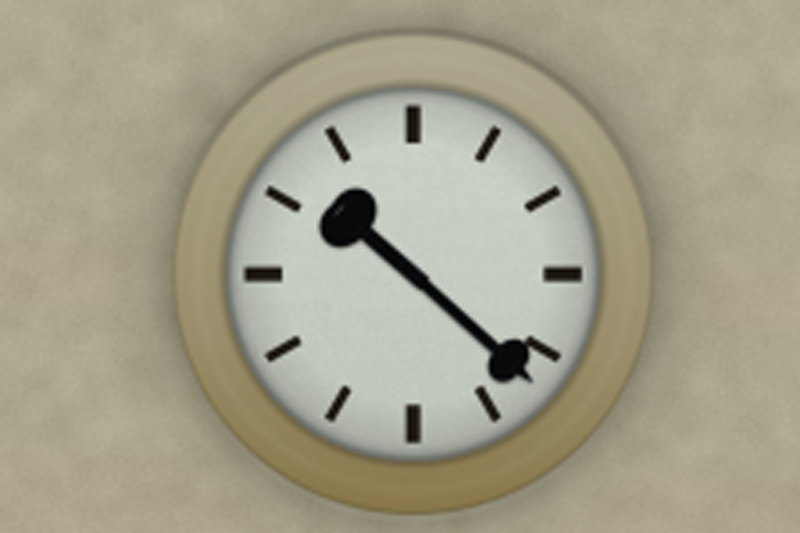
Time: 10h22
